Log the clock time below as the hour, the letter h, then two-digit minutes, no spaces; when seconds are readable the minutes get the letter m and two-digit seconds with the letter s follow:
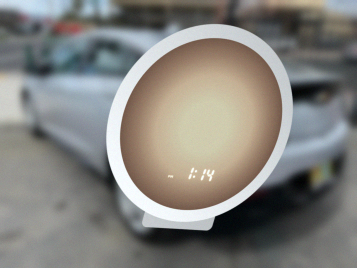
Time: 1h14
